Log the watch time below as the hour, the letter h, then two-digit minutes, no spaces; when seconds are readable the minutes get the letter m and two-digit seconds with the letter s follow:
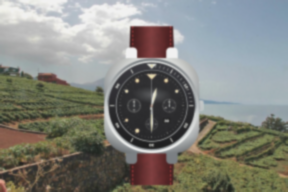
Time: 12h30
